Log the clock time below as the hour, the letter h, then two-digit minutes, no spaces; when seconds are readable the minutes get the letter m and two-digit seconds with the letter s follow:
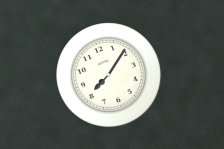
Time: 8h09
